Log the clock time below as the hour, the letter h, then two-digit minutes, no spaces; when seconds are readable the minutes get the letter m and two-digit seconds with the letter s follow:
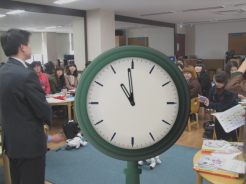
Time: 10h59
